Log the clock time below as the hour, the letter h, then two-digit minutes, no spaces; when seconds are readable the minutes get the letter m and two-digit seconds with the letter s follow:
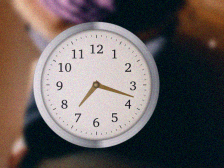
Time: 7h18
